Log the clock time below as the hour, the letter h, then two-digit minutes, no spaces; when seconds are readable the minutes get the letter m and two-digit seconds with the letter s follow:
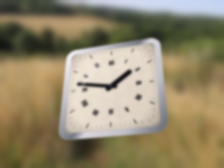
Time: 1h47
